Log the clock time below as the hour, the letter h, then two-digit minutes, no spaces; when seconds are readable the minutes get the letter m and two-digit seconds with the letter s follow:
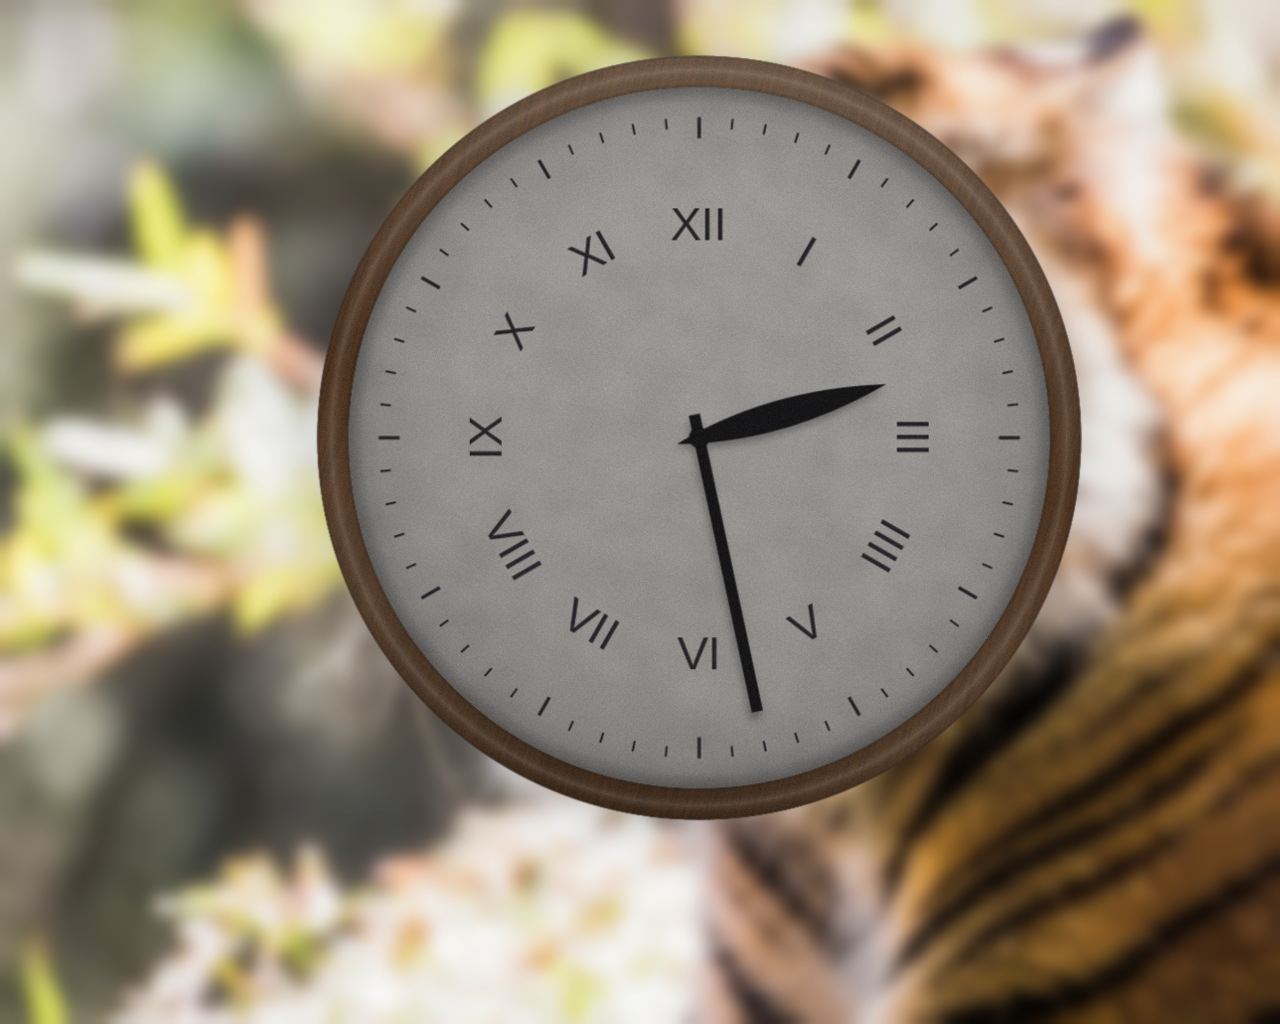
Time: 2h28
